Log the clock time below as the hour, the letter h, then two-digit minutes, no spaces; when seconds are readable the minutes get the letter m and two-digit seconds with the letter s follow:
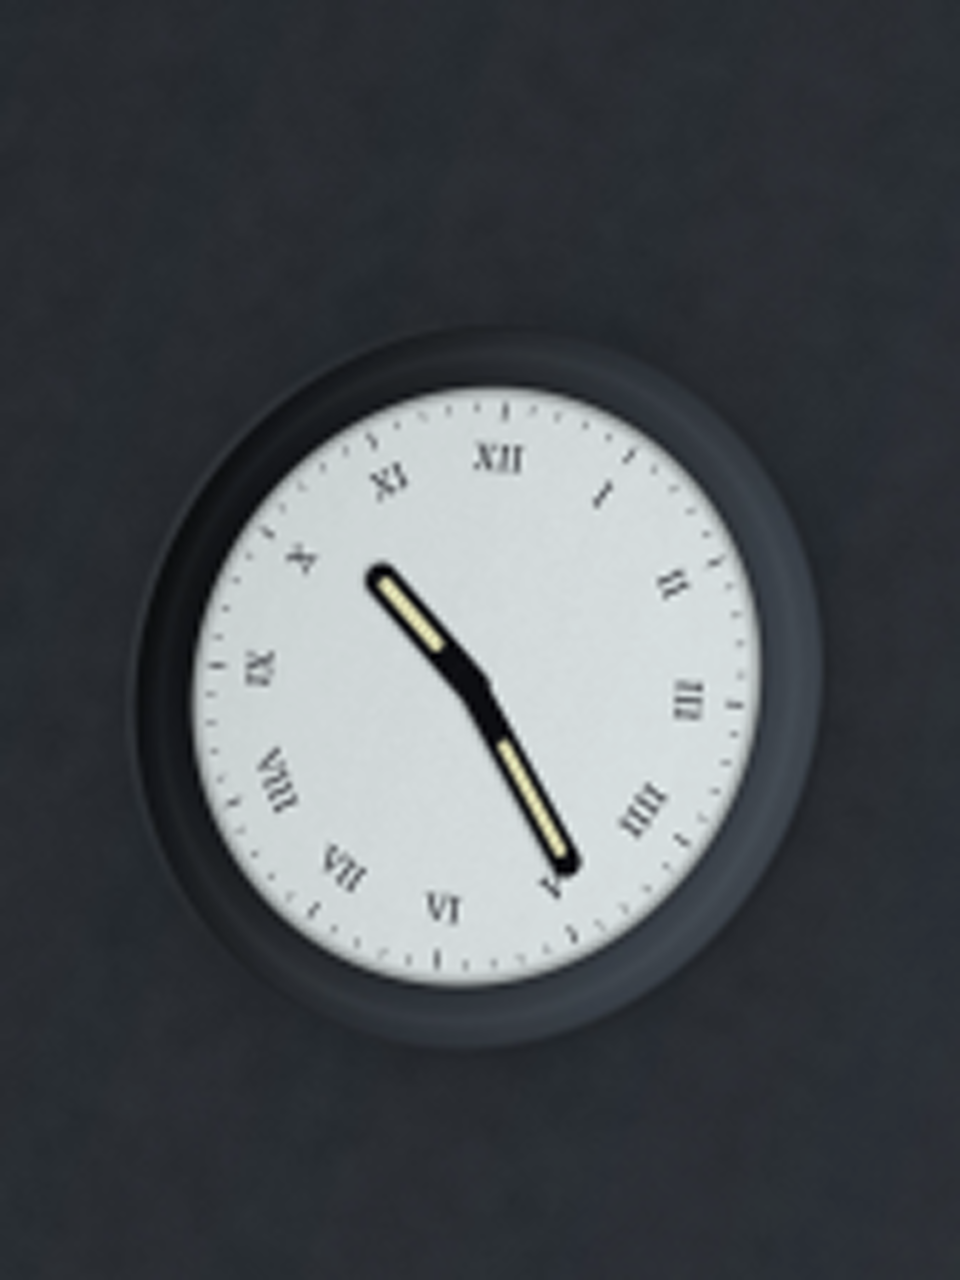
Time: 10h24
